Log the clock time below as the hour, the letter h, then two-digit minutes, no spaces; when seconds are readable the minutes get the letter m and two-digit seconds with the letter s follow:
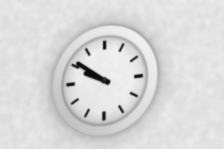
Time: 9h51
